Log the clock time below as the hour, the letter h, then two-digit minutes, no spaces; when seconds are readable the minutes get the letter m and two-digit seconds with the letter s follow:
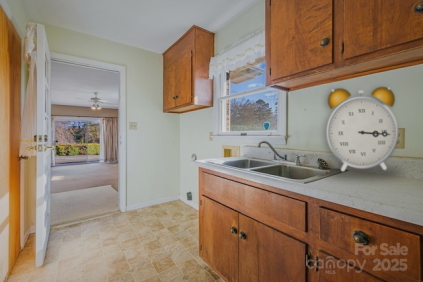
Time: 3h16
